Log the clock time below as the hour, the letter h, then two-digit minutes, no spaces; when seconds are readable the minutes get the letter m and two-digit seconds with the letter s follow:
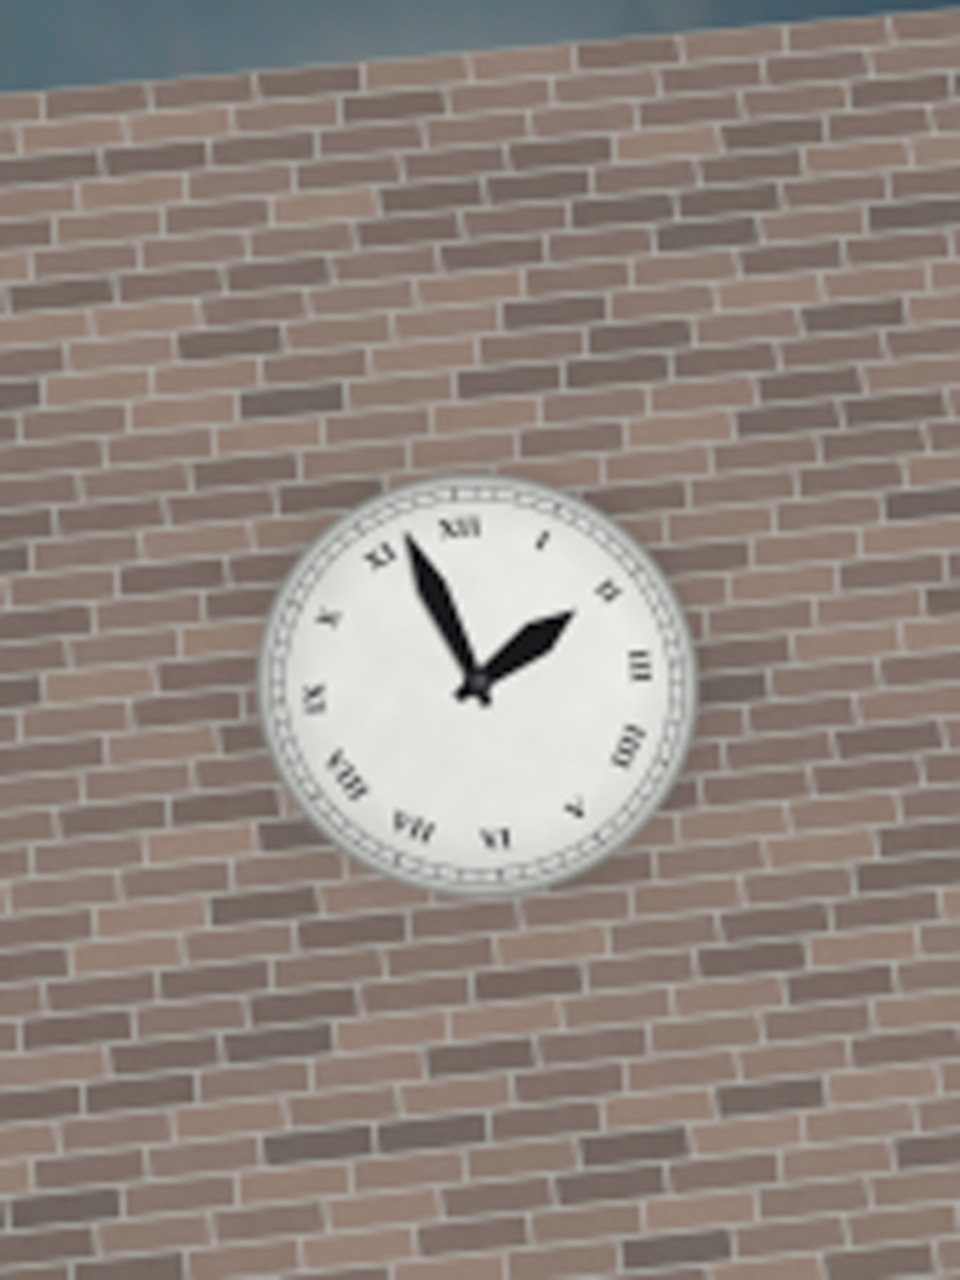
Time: 1h57
